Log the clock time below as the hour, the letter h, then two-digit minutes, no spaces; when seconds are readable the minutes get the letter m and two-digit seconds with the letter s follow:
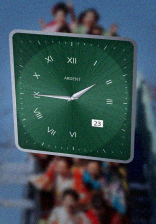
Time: 1h45
